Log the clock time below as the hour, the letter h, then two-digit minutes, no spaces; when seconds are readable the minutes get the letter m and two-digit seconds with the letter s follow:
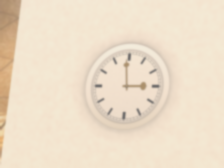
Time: 2h59
